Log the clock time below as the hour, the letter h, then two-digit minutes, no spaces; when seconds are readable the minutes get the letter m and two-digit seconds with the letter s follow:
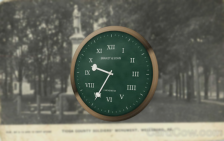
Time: 9h35
